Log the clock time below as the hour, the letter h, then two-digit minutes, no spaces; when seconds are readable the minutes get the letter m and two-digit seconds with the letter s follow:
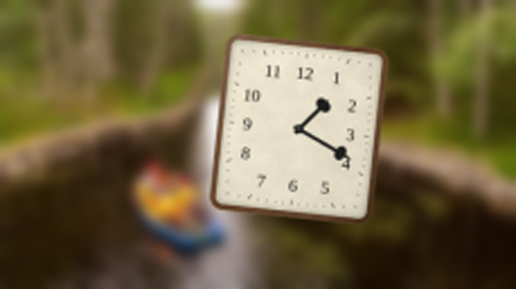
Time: 1h19
